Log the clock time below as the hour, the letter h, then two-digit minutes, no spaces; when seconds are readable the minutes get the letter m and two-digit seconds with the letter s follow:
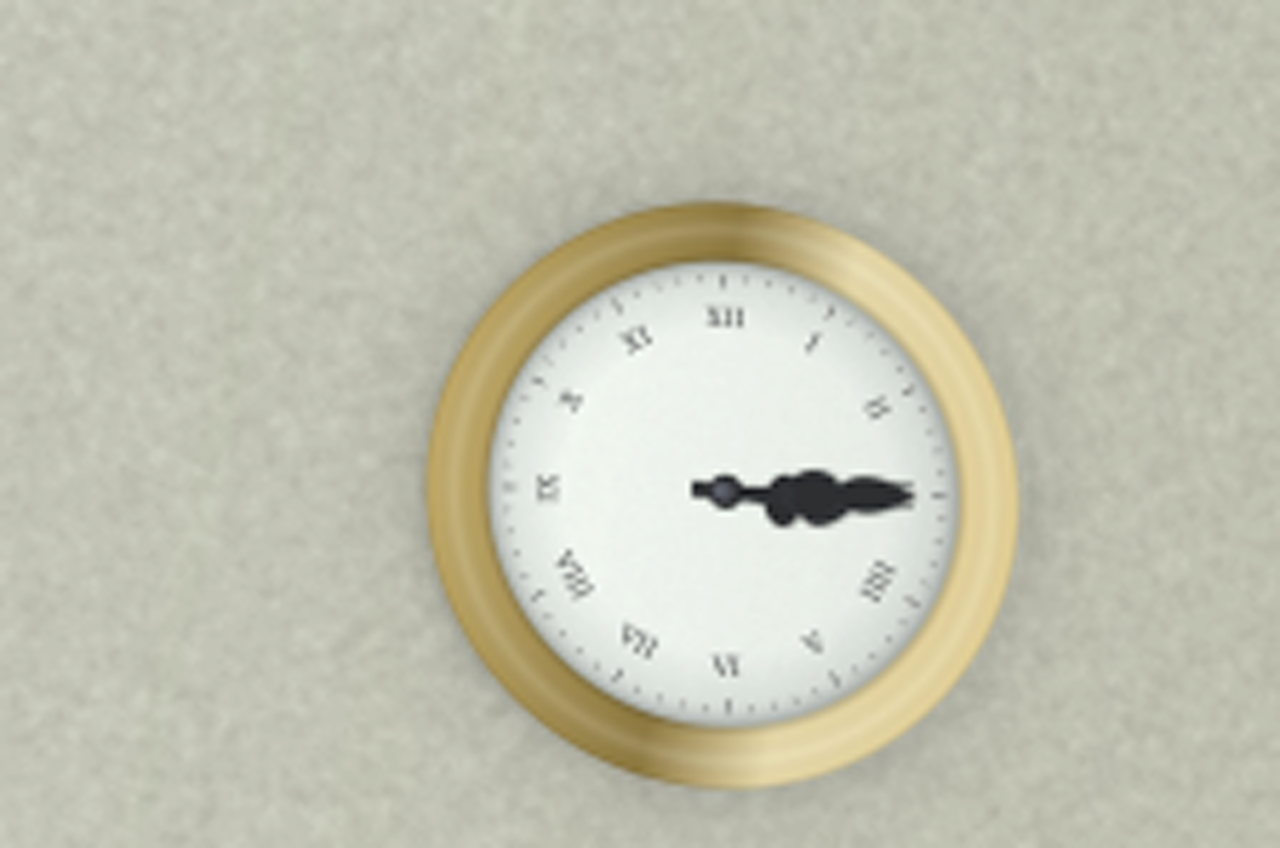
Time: 3h15
